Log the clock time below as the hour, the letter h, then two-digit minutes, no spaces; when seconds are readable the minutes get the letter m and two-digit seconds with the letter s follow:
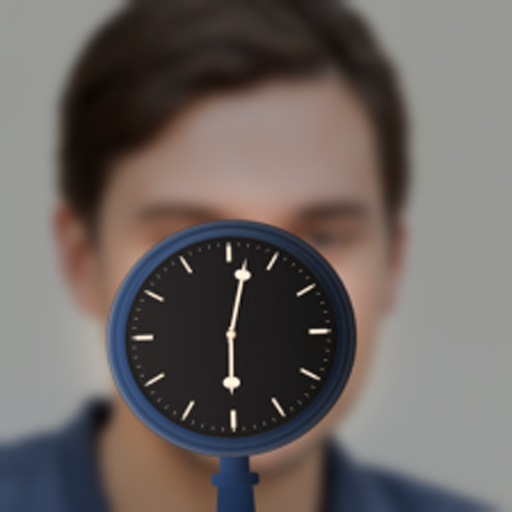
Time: 6h02
